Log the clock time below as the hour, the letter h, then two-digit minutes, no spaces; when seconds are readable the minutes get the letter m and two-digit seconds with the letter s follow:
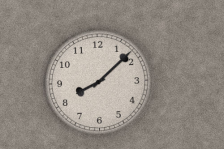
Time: 8h08
